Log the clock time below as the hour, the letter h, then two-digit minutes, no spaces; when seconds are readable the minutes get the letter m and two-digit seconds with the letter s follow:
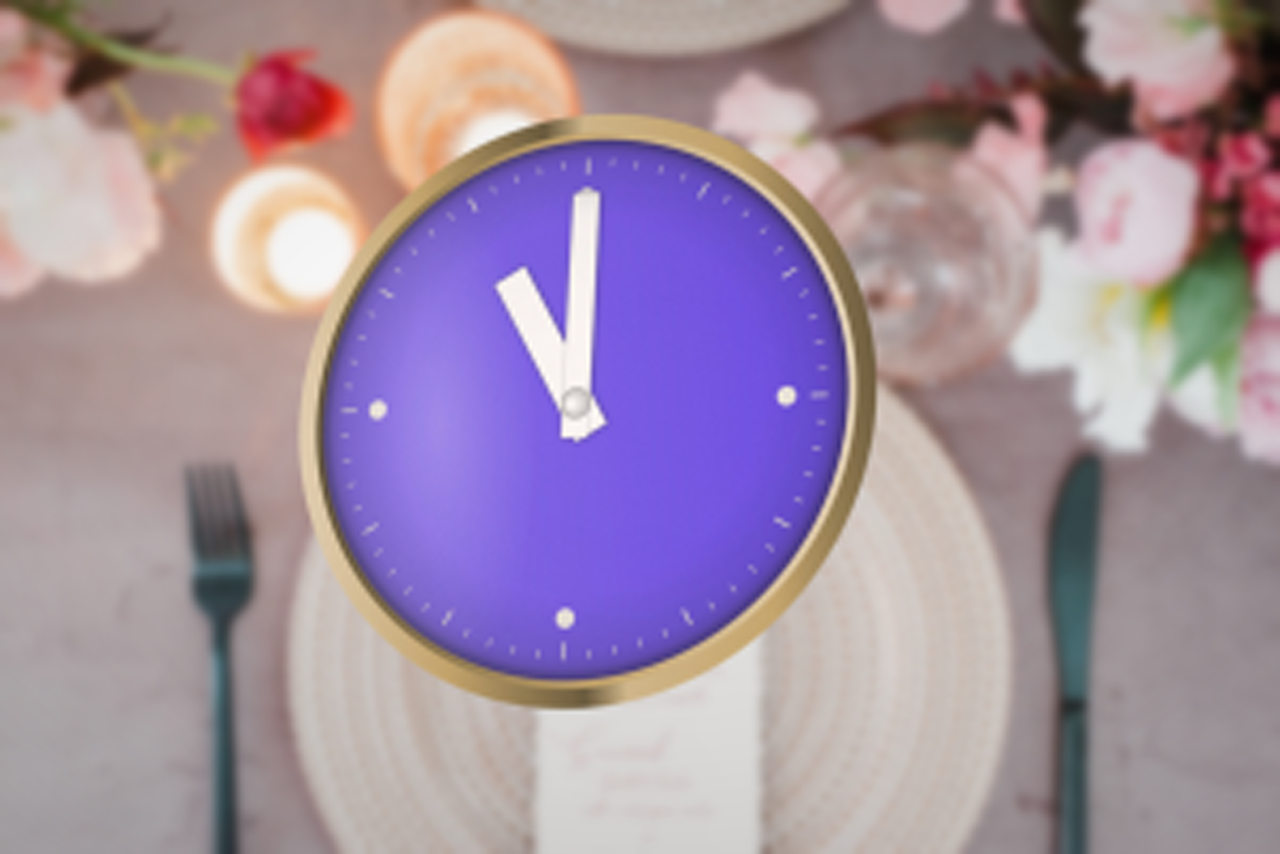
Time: 11h00
